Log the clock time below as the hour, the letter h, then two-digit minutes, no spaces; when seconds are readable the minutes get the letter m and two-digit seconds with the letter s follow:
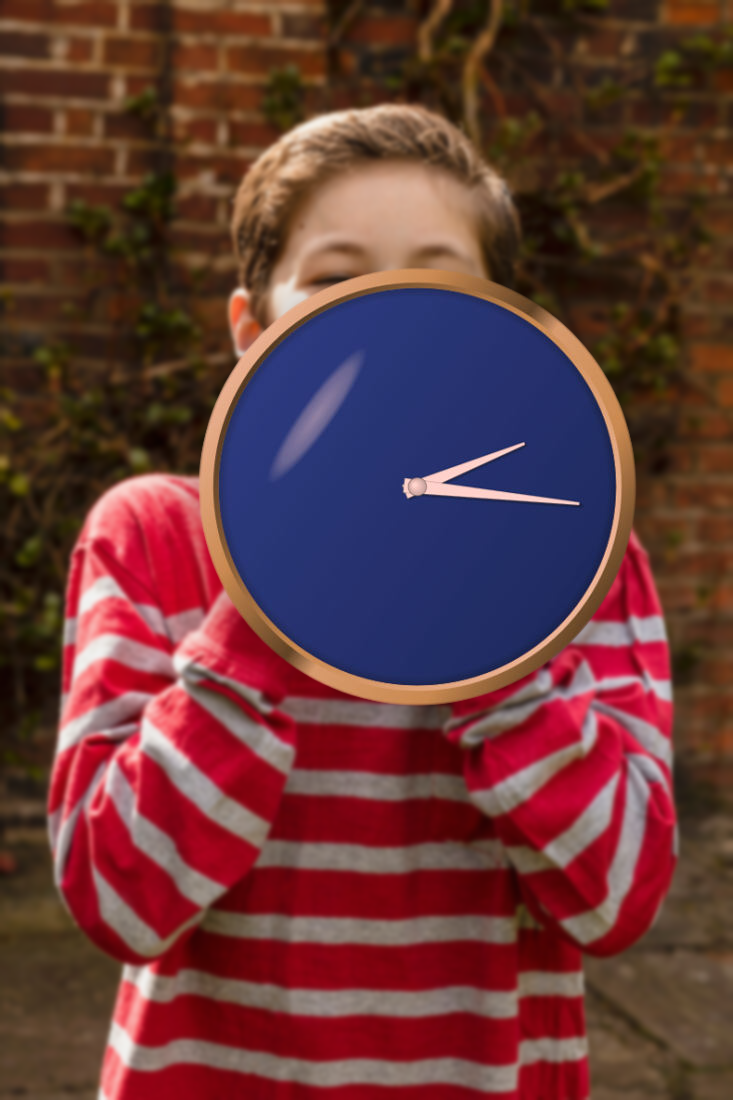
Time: 2h16
